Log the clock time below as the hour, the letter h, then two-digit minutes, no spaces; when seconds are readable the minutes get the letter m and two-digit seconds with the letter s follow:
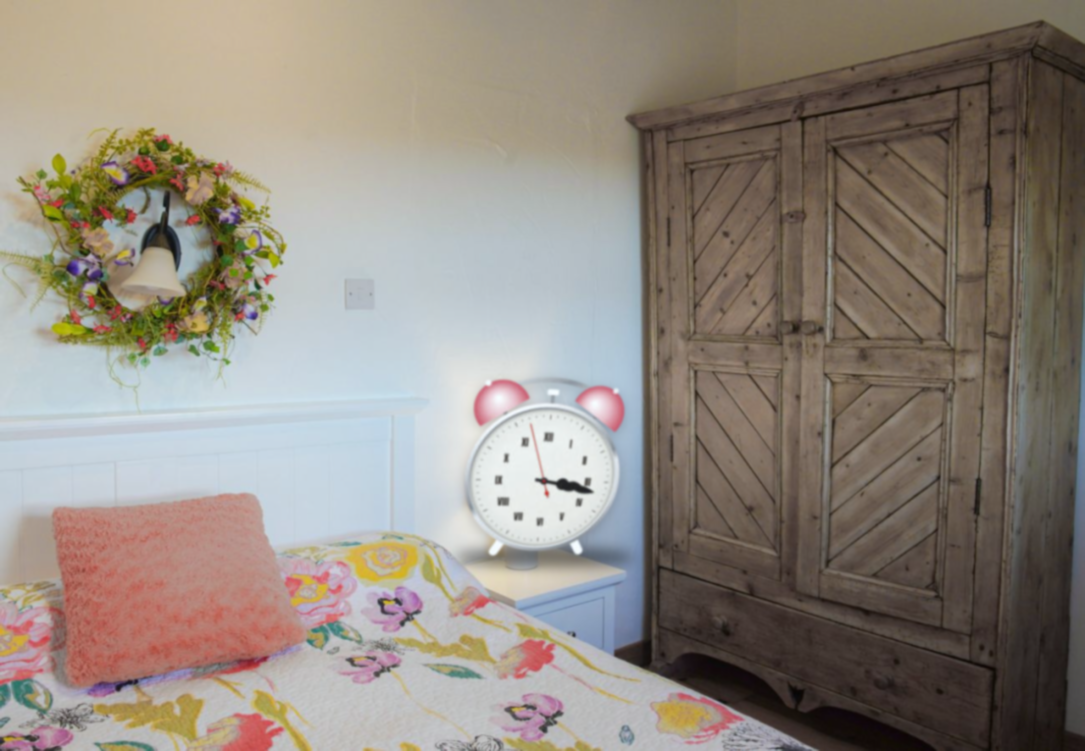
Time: 3h16m57s
